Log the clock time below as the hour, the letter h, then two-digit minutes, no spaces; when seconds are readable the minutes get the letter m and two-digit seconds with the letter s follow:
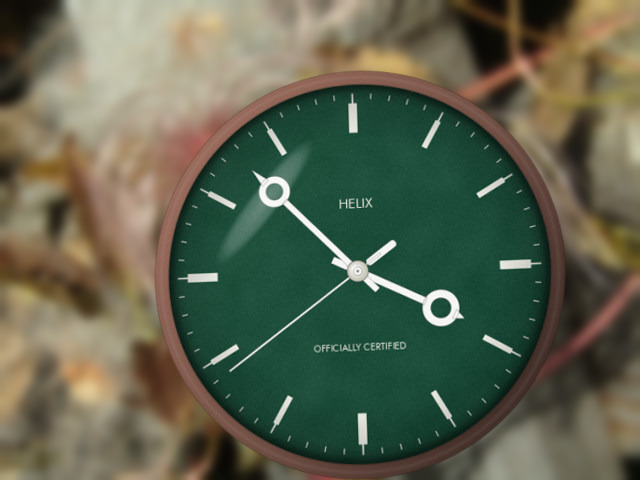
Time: 3h52m39s
